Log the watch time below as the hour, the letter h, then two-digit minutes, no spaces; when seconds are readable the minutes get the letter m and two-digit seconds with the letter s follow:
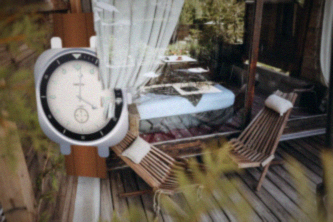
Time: 4h01
